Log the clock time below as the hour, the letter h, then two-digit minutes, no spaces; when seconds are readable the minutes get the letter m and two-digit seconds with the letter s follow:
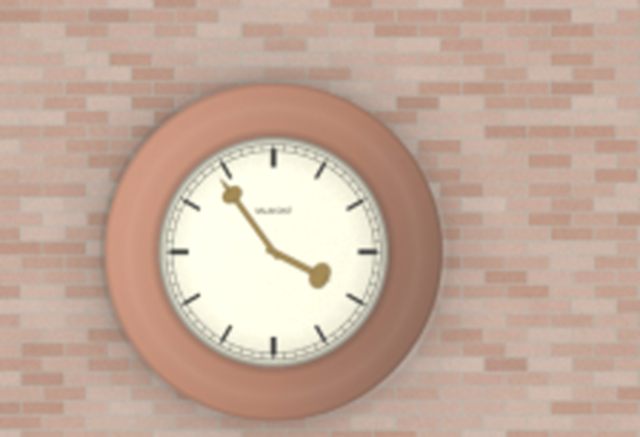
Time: 3h54
